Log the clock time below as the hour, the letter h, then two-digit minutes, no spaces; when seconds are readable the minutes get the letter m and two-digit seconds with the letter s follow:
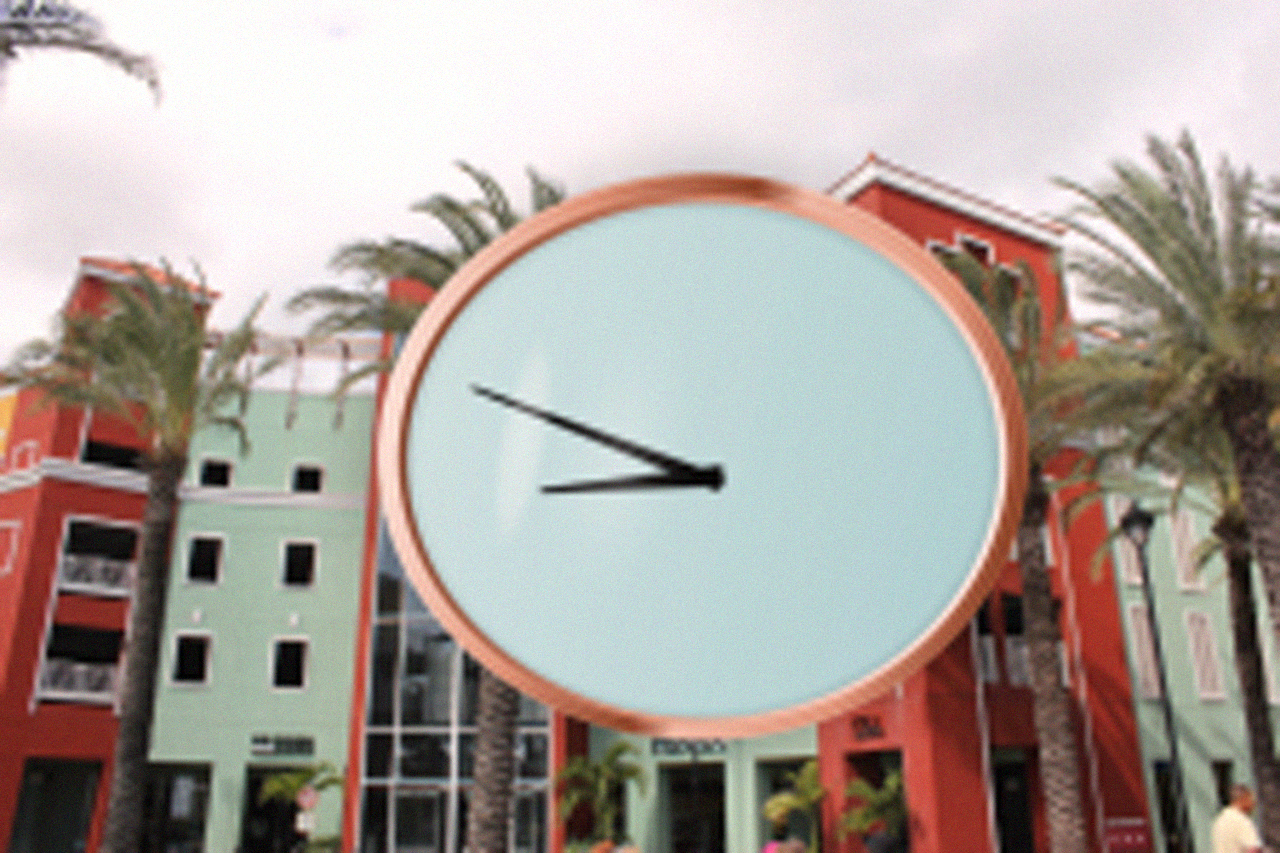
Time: 8h49
